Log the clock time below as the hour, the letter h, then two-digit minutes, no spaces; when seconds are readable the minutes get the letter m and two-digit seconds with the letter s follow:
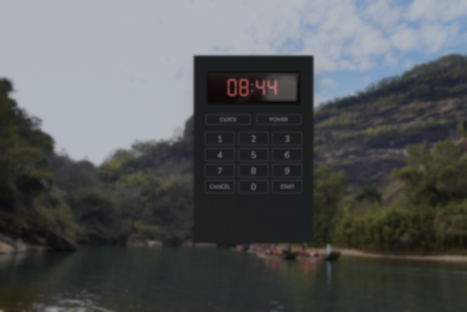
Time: 8h44
